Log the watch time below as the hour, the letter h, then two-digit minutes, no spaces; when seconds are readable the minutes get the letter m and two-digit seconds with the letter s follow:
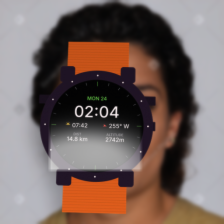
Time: 2h04
